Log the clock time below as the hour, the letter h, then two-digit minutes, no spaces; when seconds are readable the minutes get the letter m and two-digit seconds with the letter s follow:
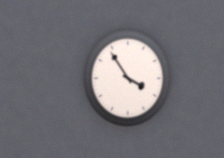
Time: 3h54
